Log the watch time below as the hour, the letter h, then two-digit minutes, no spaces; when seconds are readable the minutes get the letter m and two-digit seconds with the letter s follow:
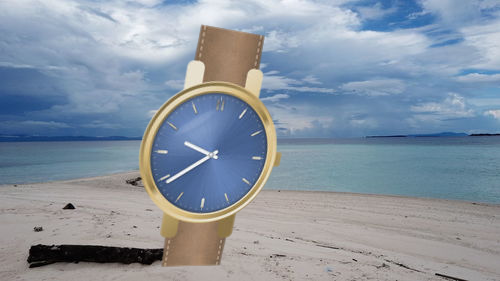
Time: 9h39
